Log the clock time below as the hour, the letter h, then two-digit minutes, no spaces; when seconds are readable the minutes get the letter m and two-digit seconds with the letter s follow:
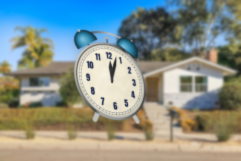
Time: 12h03
